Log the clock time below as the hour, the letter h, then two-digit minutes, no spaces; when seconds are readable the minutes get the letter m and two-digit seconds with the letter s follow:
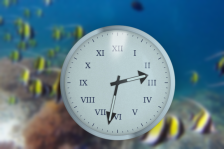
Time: 2h32
